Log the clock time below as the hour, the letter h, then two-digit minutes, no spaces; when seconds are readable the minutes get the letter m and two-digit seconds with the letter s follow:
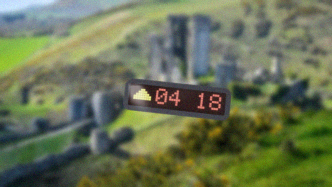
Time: 4h18
